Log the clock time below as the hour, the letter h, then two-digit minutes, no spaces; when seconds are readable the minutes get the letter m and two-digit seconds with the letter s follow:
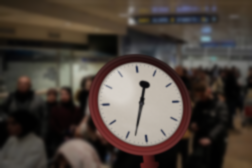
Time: 12h33
